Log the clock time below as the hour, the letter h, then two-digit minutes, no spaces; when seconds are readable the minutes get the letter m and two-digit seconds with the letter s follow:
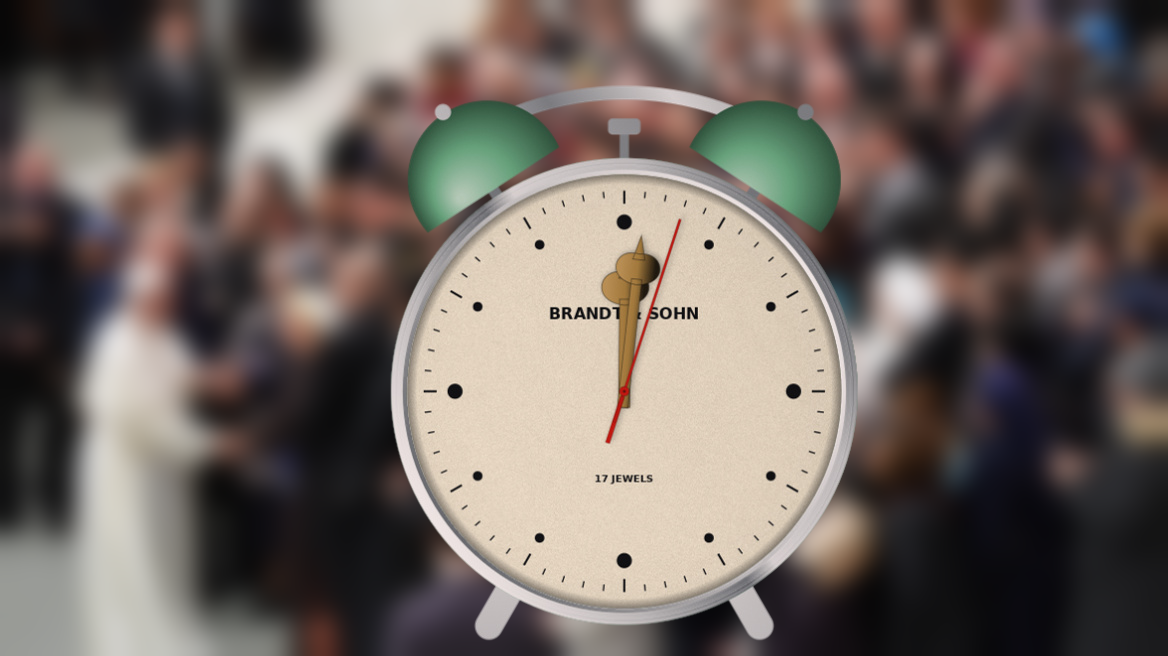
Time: 12h01m03s
